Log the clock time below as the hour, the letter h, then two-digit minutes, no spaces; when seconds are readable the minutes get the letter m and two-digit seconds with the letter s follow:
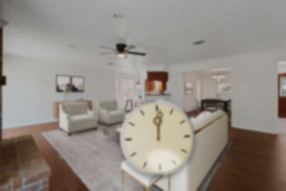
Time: 12h01
